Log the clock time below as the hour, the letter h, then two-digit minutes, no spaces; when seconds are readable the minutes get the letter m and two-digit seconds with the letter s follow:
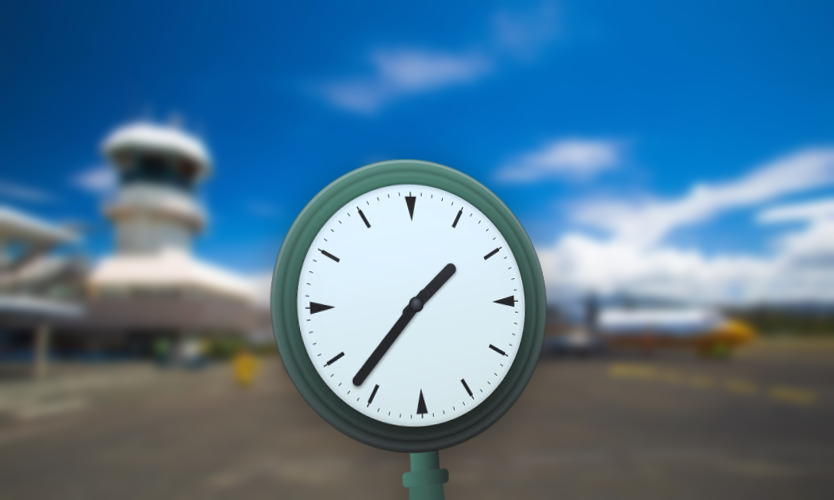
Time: 1h37
